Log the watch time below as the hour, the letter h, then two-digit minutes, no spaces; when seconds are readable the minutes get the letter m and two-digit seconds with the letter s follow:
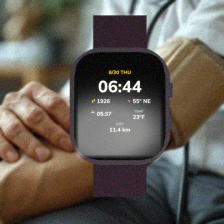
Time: 6h44
